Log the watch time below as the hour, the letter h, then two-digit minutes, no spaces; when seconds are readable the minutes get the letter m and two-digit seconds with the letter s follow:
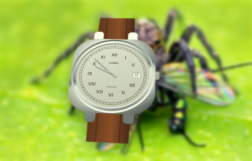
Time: 9h52
